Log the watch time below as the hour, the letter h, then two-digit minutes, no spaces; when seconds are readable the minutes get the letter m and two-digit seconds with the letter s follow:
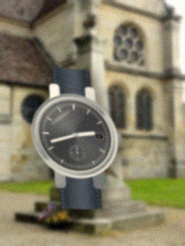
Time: 2h42
